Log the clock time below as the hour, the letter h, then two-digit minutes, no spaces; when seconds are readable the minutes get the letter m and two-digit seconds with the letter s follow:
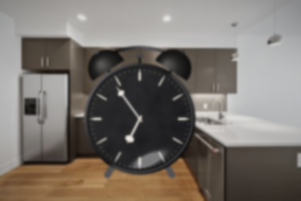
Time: 6h54
